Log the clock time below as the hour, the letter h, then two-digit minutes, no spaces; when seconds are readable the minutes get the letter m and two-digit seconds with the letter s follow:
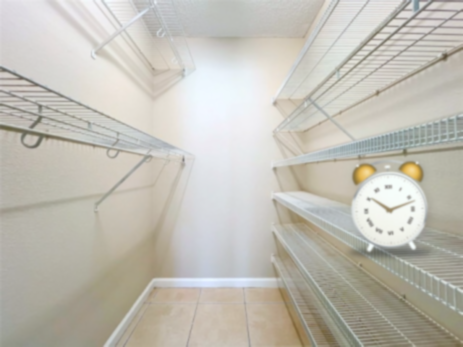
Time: 10h12
